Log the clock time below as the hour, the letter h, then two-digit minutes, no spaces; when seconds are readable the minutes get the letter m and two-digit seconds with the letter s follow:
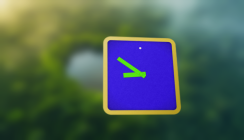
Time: 8h51
